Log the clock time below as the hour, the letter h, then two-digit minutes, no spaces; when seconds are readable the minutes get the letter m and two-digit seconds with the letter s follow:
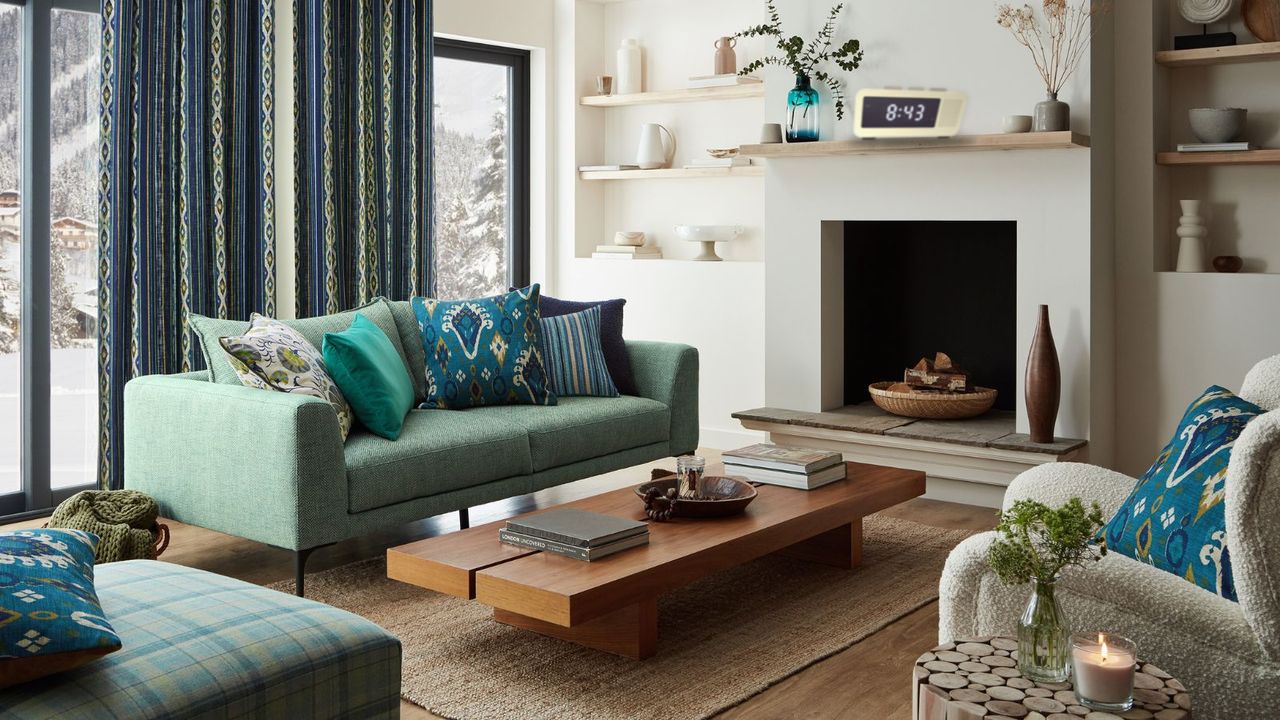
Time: 8h43
